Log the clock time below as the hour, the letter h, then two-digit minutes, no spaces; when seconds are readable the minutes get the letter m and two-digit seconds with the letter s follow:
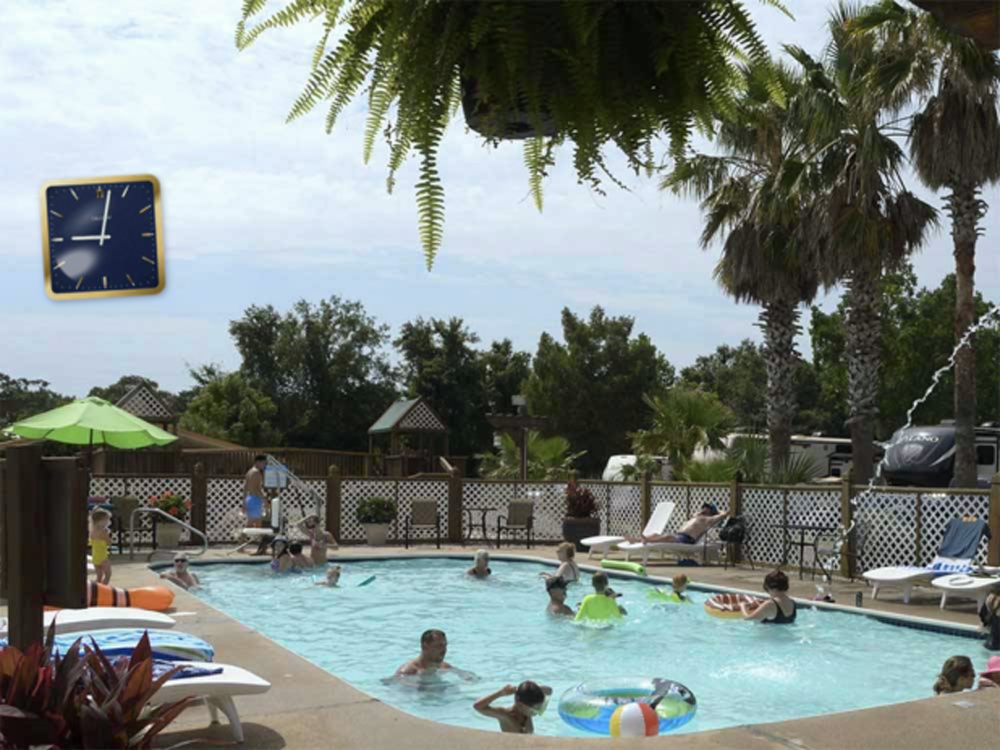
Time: 9h02
